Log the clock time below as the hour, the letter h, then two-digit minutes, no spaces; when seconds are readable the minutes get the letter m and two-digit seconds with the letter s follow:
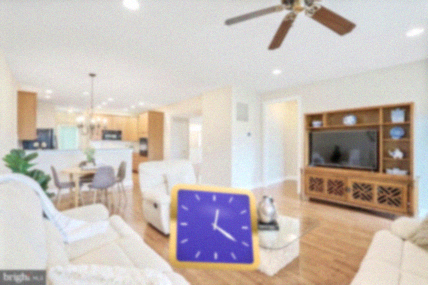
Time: 12h21
